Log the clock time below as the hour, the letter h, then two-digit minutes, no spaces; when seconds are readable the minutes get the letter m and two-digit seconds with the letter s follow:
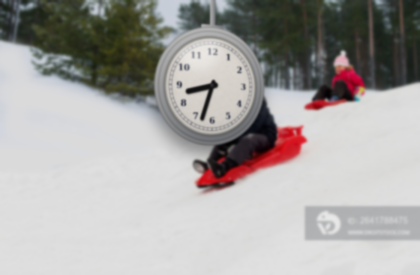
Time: 8h33
